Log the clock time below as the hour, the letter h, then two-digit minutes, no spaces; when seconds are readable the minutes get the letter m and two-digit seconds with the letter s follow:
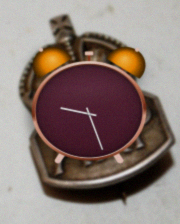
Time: 9h27
